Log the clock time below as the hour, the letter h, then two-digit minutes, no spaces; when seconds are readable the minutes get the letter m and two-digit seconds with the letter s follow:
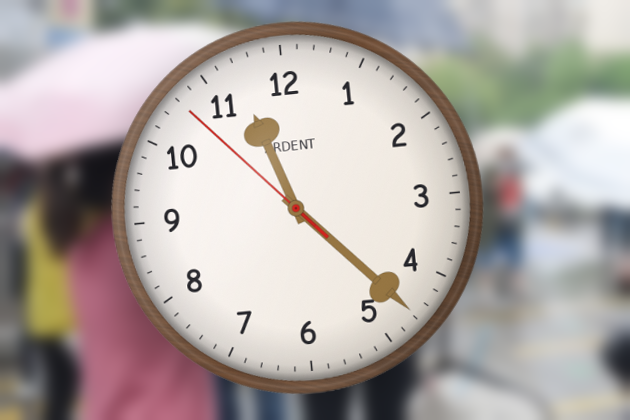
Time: 11h22m53s
